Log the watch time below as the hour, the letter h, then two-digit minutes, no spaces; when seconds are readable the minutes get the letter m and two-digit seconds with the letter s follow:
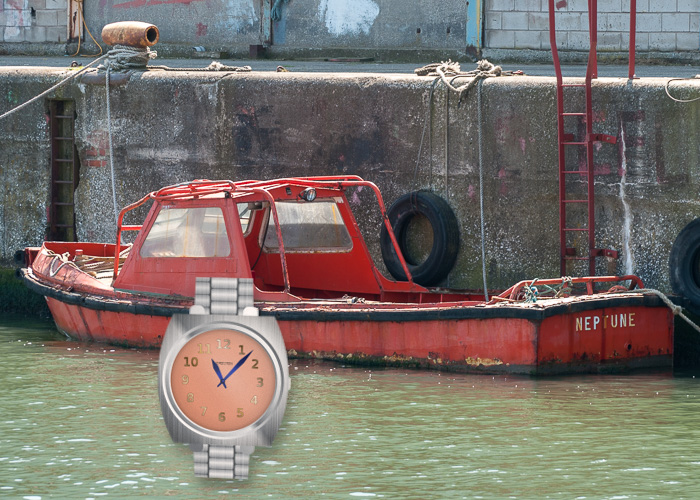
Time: 11h07
